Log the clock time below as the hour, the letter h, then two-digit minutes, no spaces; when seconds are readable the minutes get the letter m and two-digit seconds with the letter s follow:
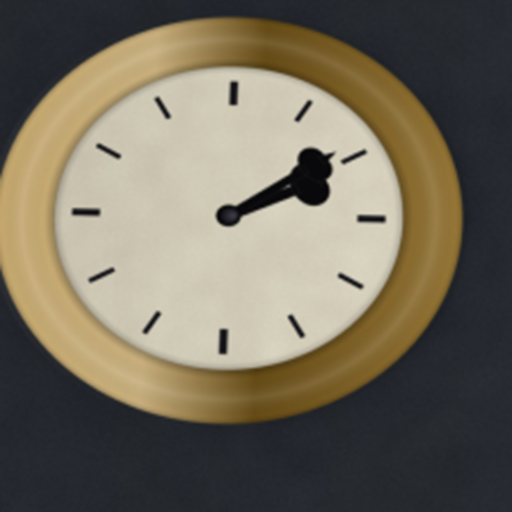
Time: 2h09
